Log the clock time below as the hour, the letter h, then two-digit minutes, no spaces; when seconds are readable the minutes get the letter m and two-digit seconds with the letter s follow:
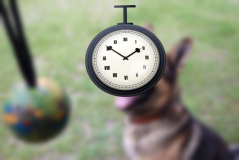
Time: 1h51
